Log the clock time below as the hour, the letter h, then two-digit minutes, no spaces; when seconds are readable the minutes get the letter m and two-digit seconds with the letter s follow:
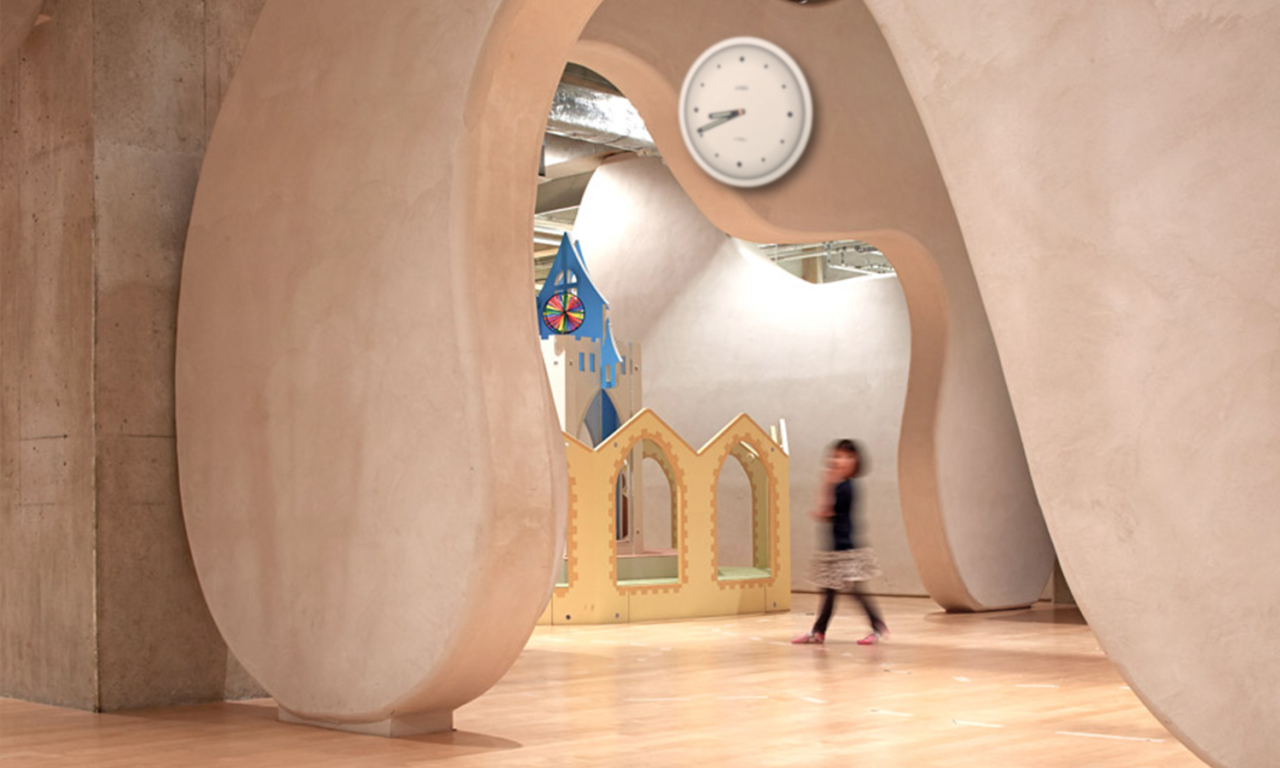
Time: 8h41
